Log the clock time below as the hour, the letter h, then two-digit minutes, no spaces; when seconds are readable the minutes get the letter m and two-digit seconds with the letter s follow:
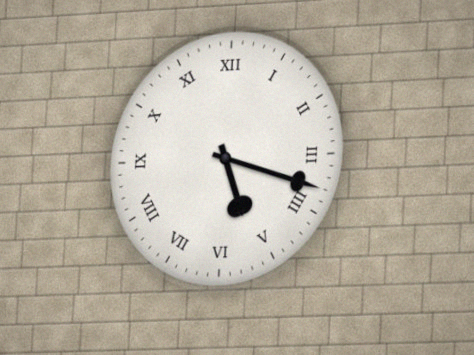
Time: 5h18
